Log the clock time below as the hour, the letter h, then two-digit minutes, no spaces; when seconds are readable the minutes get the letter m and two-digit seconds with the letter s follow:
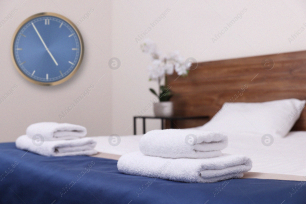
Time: 4h55
